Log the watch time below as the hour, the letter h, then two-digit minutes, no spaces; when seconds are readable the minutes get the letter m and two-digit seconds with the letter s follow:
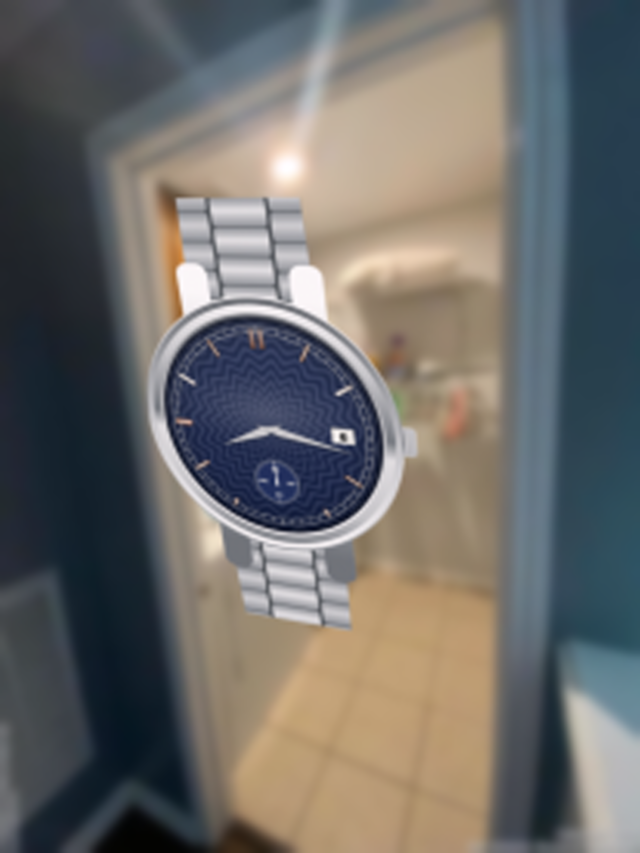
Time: 8h17
